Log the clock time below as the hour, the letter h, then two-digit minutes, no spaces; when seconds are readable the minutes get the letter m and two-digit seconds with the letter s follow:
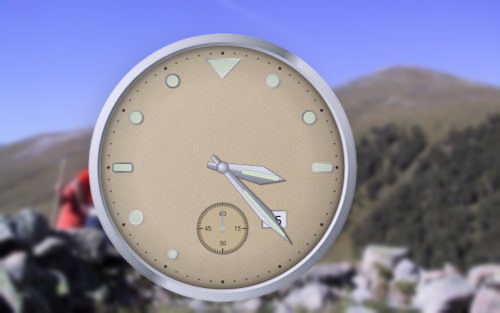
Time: 3h23
